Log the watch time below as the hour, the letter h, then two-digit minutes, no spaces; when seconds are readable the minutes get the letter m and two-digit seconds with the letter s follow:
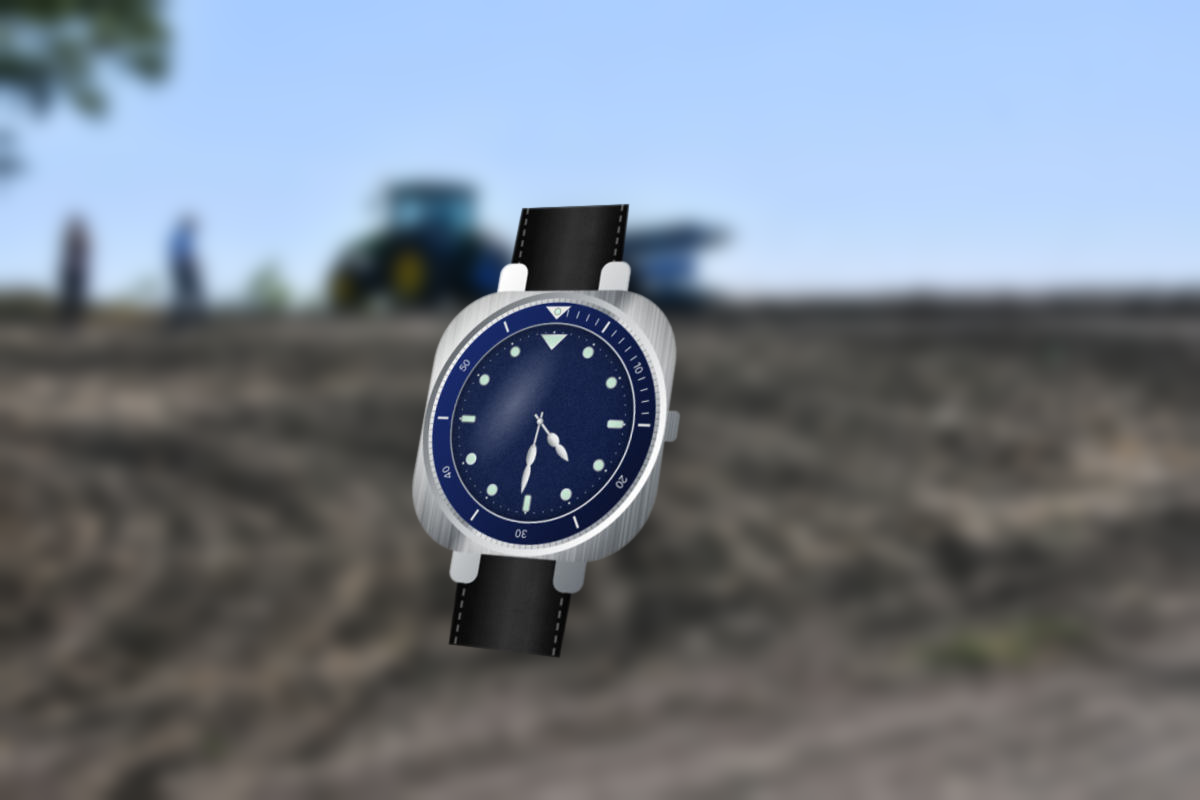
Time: 4h31
